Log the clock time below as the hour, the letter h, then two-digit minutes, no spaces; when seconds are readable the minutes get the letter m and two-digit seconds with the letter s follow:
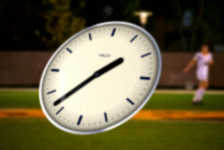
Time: 1h37
